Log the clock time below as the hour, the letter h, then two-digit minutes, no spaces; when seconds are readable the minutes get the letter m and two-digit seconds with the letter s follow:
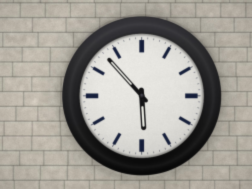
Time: 5h53
